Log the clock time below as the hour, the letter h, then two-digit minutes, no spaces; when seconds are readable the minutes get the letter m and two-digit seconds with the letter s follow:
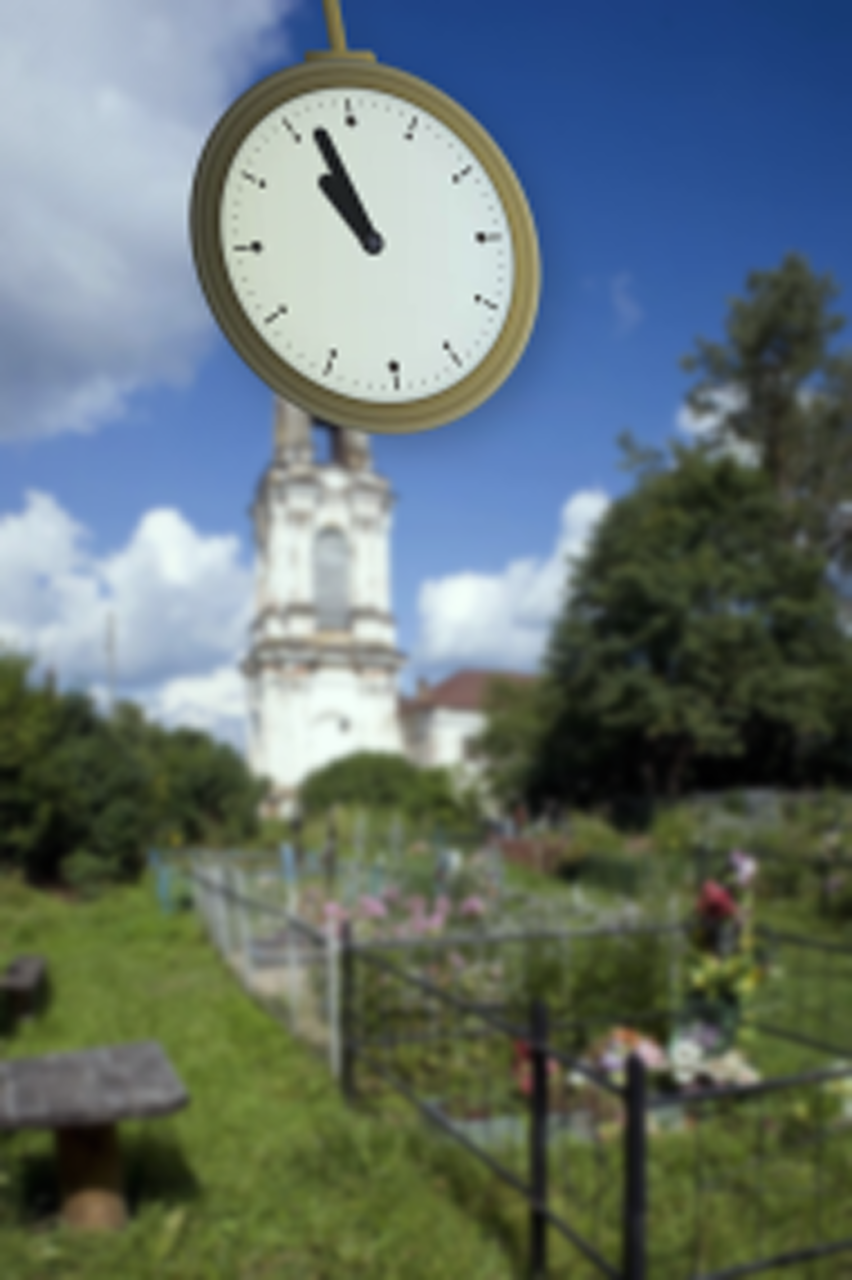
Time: 10h57
